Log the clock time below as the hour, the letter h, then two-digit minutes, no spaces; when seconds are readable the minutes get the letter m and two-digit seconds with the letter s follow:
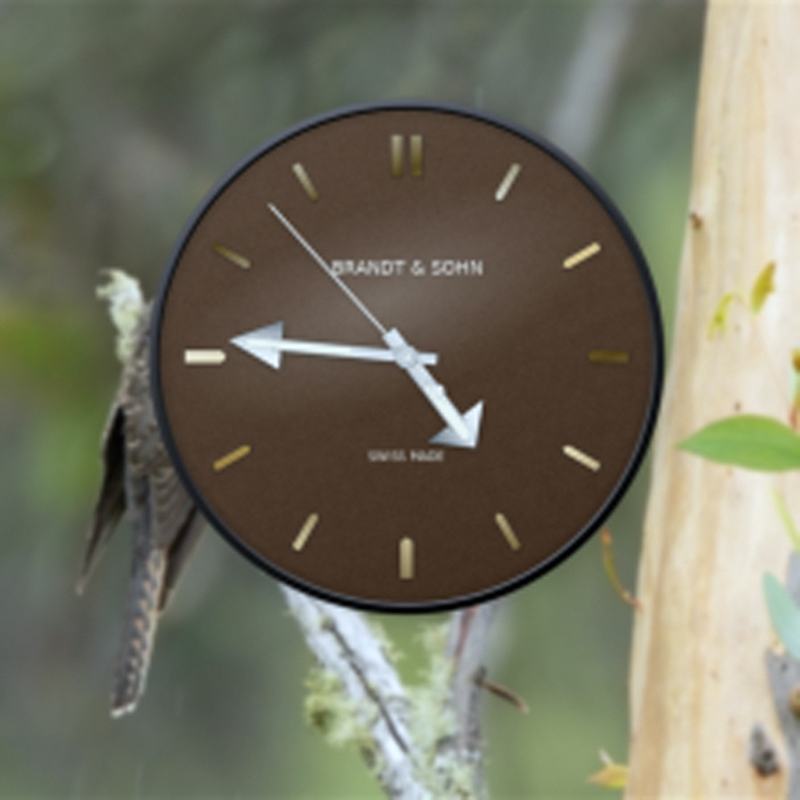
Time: 4h45m53s
